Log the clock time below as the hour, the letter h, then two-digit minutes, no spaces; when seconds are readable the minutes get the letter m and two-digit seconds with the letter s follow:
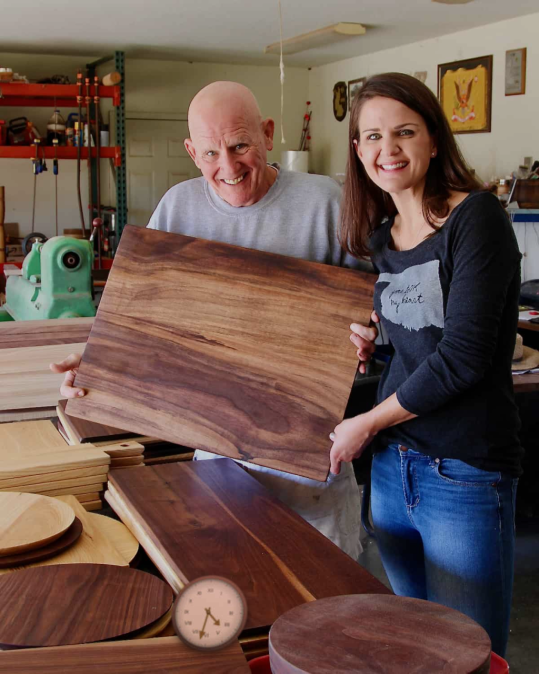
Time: 4h32
